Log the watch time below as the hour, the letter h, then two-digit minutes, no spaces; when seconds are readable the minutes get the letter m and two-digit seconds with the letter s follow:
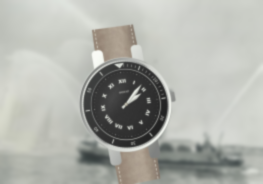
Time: 2h08
